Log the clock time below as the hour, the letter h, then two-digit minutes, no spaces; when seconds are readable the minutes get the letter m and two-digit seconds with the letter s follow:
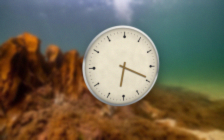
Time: 6h19
